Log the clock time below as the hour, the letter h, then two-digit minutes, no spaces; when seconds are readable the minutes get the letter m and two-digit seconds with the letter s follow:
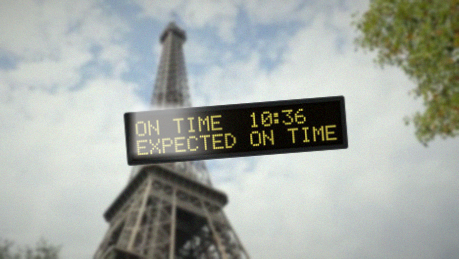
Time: 10h36
